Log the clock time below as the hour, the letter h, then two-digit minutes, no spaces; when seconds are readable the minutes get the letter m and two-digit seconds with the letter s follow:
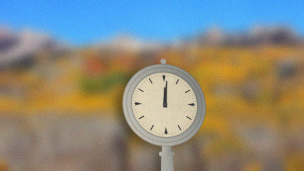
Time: 12h01
